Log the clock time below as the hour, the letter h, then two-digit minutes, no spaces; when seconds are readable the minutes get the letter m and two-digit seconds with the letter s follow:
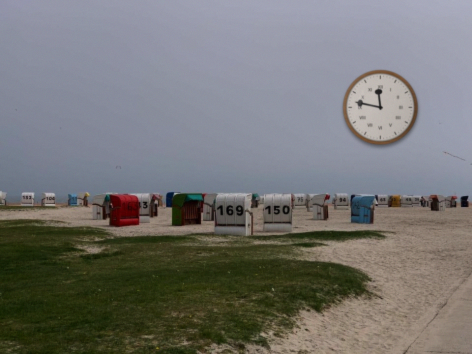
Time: 11h47
